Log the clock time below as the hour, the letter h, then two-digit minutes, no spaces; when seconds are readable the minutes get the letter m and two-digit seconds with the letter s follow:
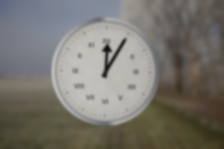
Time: 12h05
